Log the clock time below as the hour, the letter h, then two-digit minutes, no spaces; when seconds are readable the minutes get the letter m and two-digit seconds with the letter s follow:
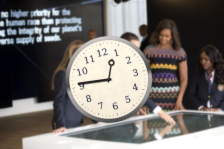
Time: 12h46
